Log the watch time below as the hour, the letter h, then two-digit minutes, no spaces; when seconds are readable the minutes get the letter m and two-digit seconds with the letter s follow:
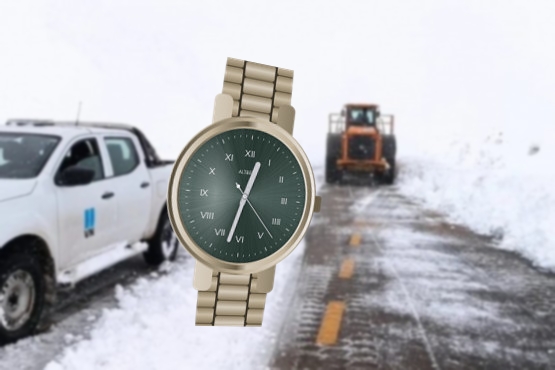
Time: 12h32m23s
